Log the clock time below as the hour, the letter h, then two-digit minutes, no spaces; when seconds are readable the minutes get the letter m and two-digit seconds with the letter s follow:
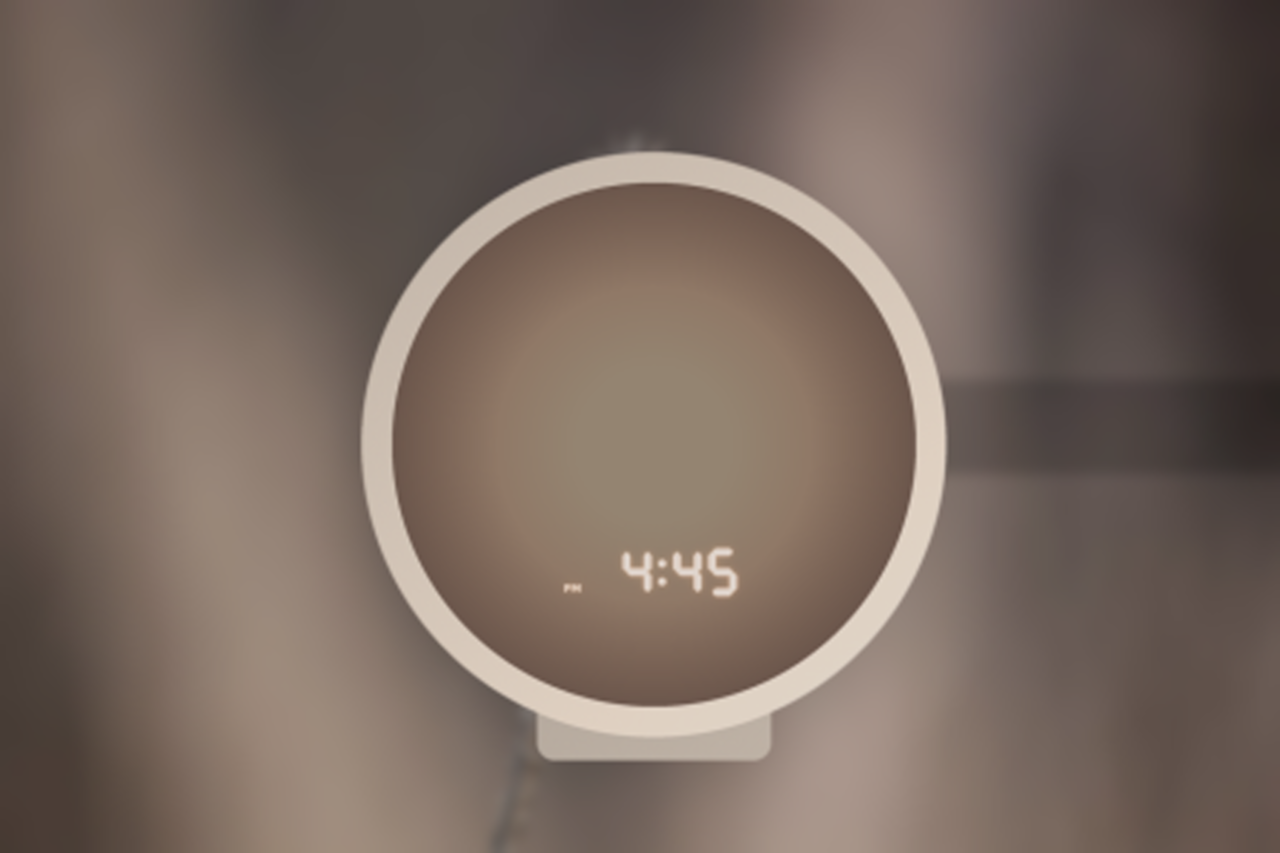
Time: 4h45
